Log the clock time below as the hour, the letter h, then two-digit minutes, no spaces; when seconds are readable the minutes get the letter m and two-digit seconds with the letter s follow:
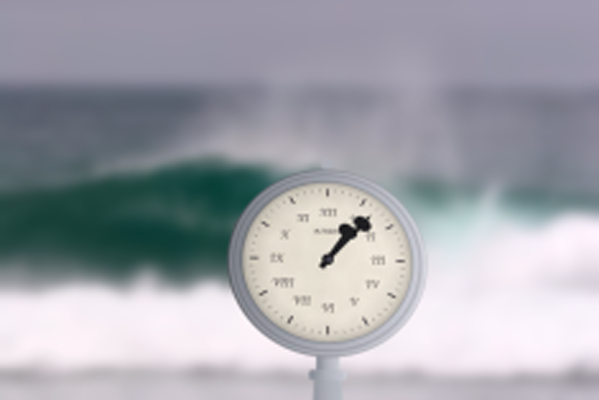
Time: 1h07
